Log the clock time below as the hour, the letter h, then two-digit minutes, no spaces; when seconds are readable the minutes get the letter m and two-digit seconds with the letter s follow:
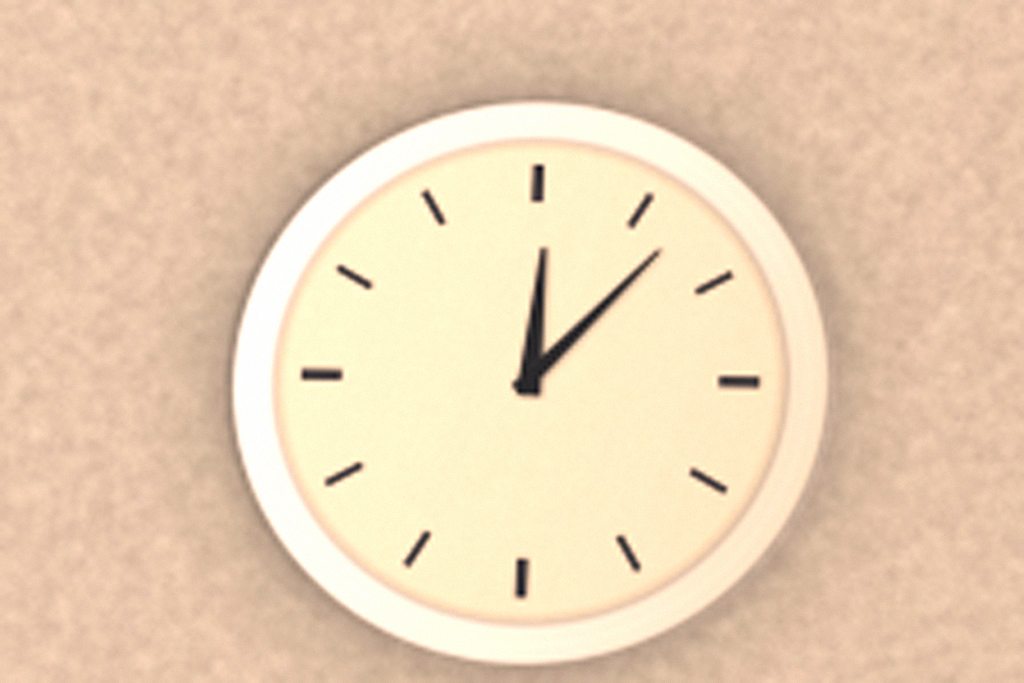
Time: 12h07
